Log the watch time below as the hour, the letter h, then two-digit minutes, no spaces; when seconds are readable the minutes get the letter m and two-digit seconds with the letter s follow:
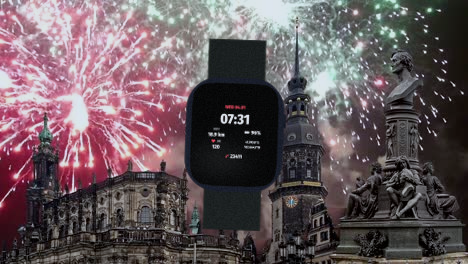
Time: 7h31
